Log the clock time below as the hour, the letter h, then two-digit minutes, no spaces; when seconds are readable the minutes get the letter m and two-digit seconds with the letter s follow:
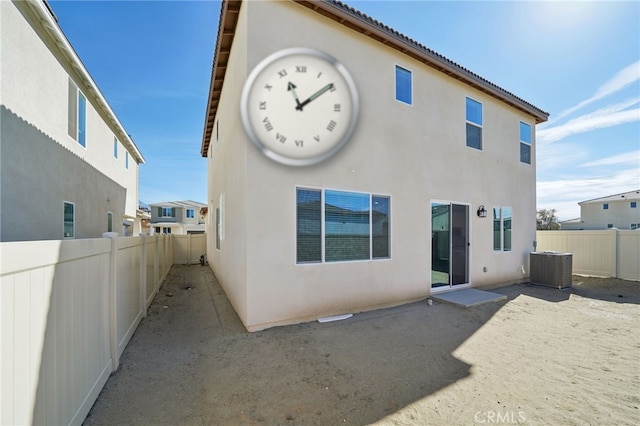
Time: 11h09
